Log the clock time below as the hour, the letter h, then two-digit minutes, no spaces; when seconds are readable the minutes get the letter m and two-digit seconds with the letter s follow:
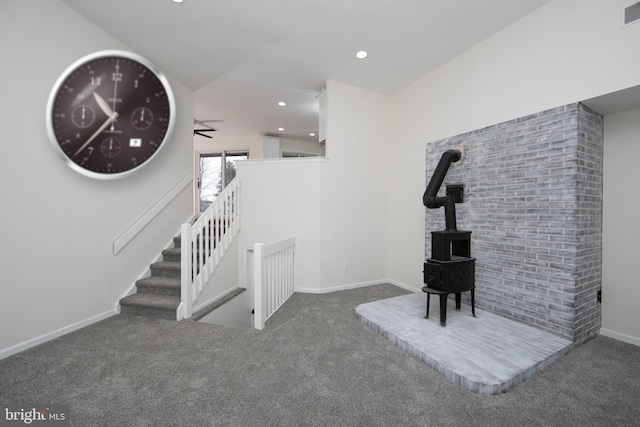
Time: 10h37
